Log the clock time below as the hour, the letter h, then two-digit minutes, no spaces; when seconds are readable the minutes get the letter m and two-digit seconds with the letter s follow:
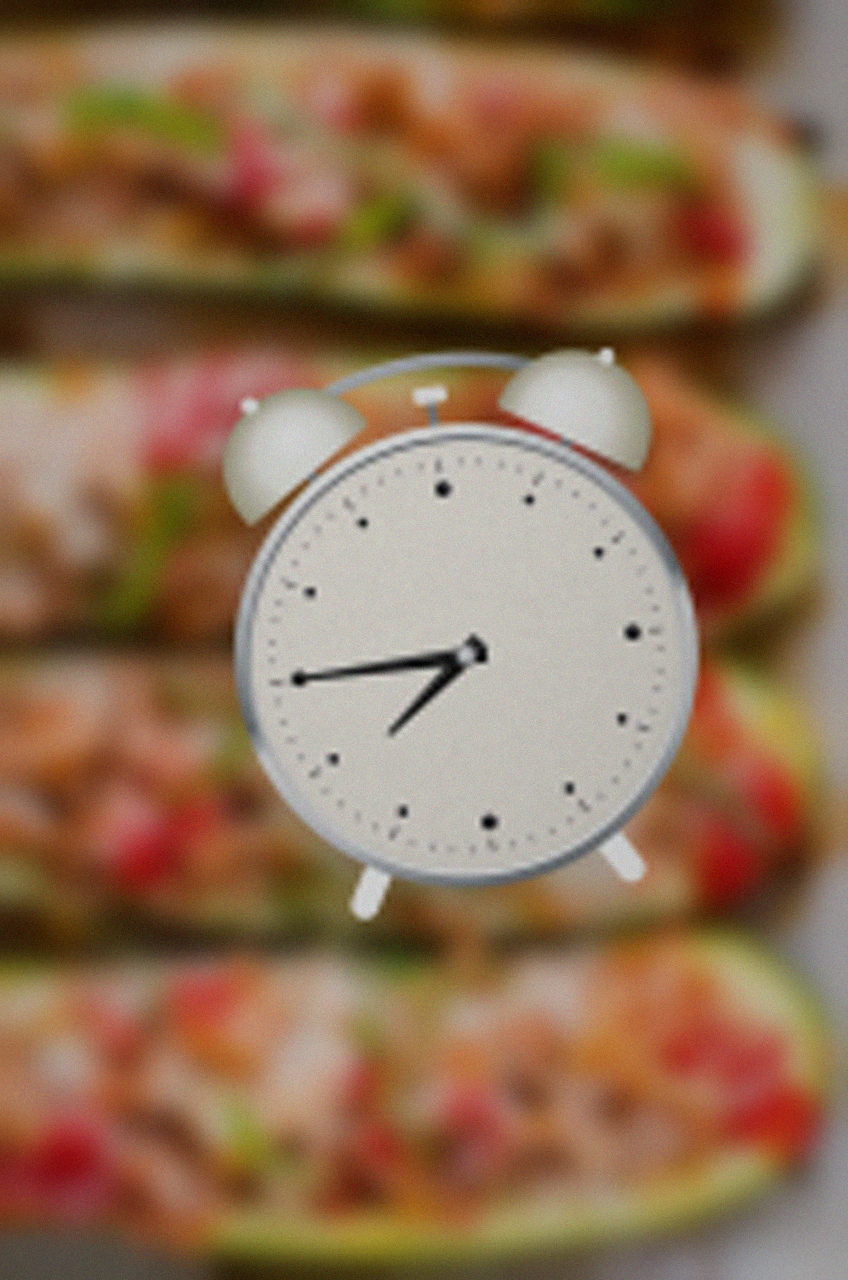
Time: 7h45
